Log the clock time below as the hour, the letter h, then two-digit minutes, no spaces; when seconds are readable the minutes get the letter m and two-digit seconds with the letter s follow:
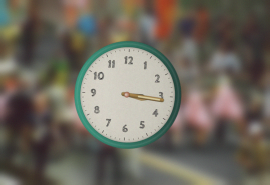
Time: 3h16
